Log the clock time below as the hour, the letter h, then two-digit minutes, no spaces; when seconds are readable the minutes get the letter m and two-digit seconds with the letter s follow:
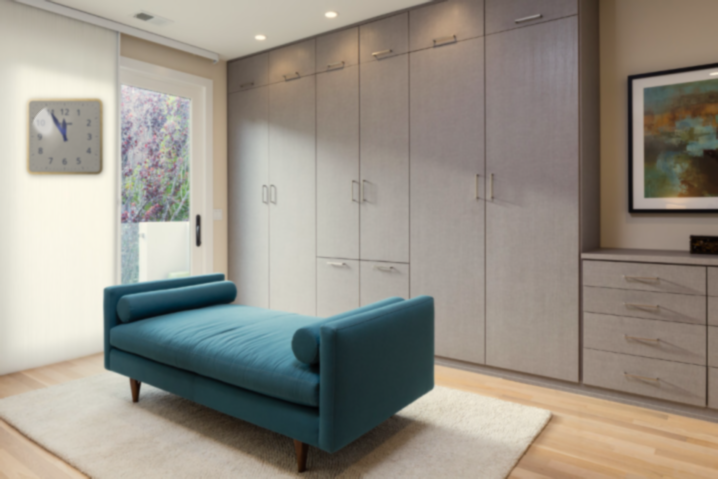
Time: 11h55
